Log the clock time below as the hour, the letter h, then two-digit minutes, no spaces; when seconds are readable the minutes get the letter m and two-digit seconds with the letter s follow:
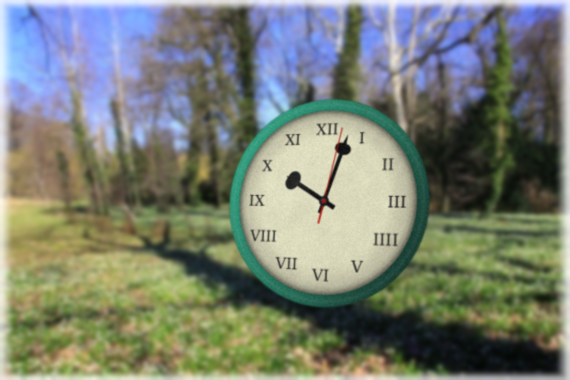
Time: 10h03m02s
